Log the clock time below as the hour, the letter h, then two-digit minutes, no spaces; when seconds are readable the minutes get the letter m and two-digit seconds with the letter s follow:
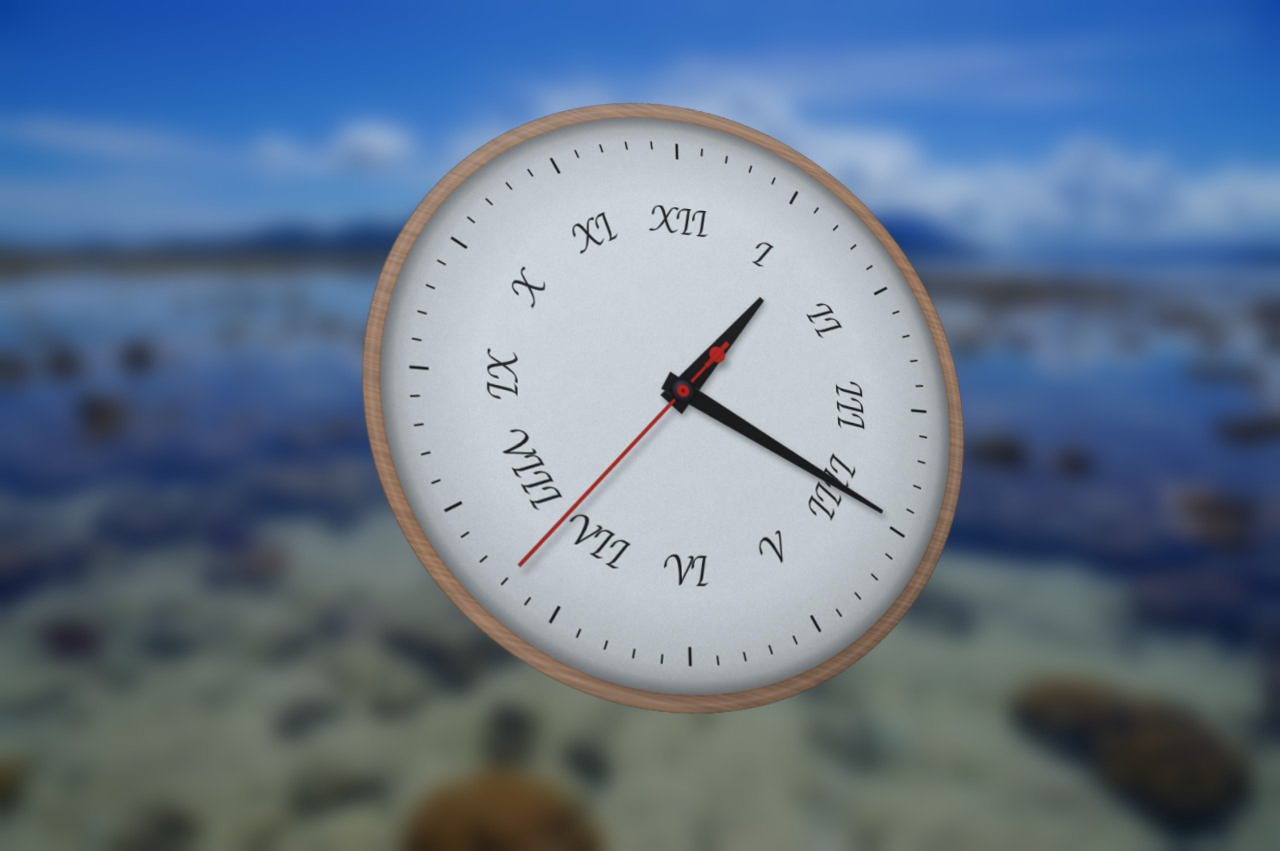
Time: 1h19m37s
